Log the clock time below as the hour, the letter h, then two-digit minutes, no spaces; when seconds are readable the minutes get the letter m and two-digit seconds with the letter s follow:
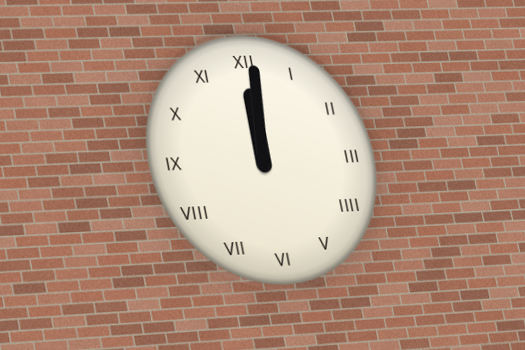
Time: 12h01
